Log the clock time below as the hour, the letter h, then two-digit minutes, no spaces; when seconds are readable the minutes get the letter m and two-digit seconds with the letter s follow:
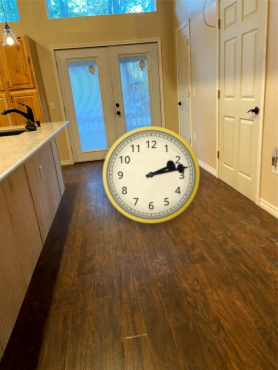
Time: 2h13
